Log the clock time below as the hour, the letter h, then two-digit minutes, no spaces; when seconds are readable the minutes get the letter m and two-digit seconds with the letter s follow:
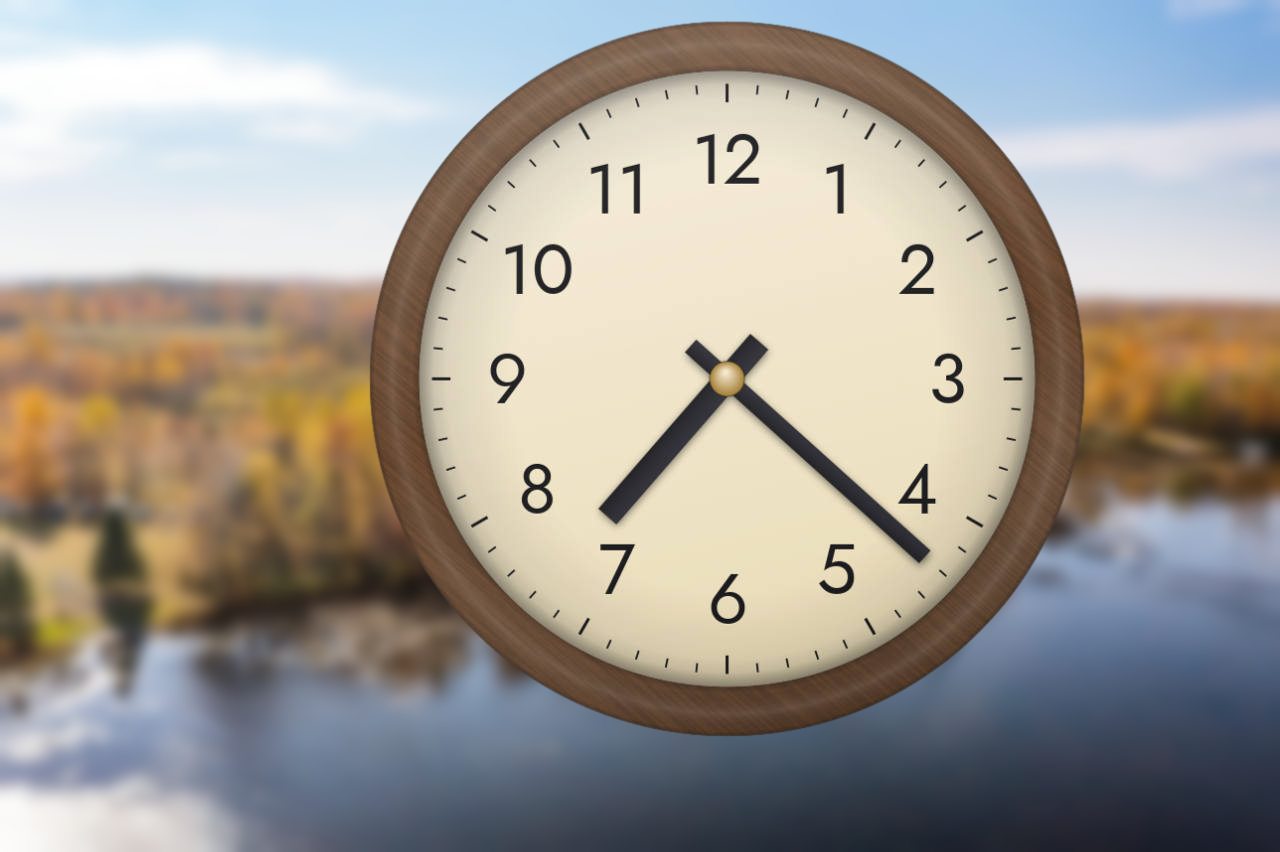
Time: 7h22
